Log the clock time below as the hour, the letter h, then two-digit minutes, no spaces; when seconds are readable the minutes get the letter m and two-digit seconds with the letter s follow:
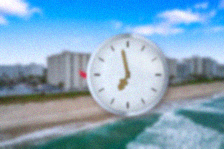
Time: 6h58
